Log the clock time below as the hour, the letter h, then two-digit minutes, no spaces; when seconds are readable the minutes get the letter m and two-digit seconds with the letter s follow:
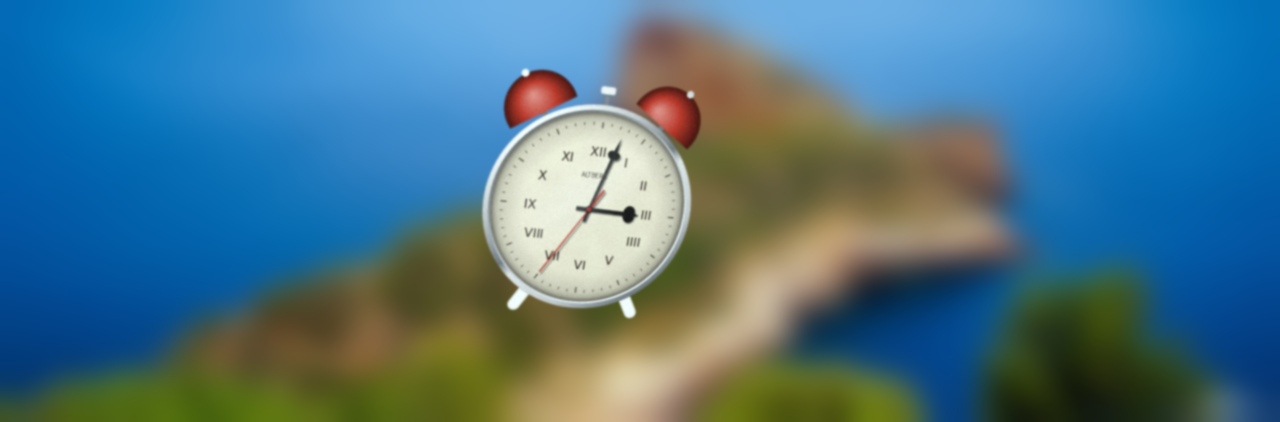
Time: 3h02m35s
